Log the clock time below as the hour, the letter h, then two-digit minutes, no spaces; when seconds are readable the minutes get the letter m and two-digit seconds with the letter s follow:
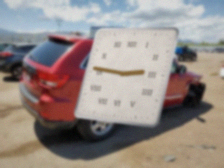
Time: 2h46
